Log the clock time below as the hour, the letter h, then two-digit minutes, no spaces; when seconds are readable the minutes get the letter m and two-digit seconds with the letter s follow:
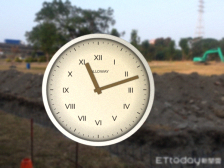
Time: 11h12
